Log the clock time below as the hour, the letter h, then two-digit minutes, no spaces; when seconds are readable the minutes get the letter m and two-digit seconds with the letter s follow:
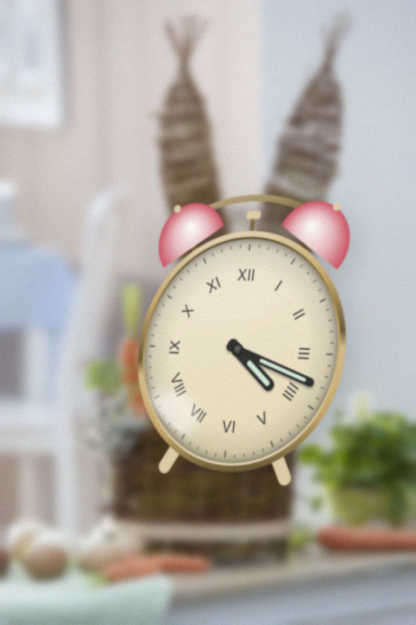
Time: 4h18
